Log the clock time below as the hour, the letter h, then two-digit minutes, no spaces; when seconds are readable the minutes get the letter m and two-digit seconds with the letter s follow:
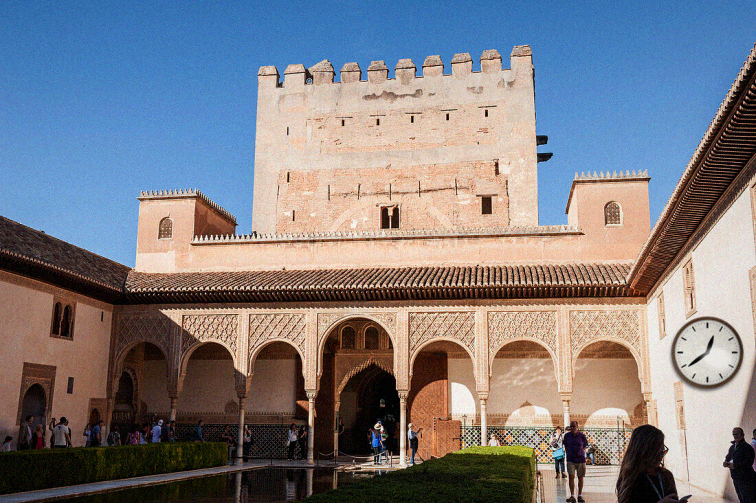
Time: 12h39
